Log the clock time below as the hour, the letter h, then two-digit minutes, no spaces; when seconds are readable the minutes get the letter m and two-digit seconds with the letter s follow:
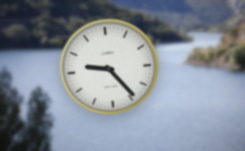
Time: 9h24
